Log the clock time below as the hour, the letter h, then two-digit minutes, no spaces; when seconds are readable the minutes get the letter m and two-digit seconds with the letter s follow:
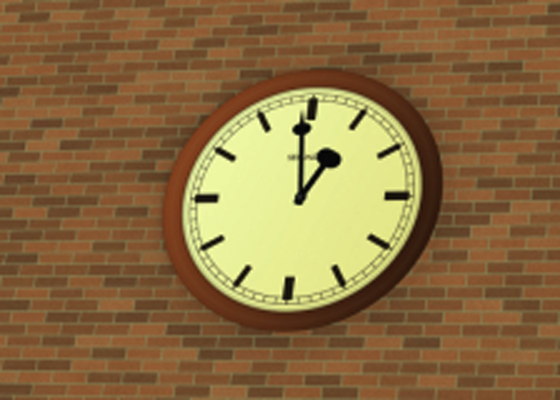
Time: 12h59
